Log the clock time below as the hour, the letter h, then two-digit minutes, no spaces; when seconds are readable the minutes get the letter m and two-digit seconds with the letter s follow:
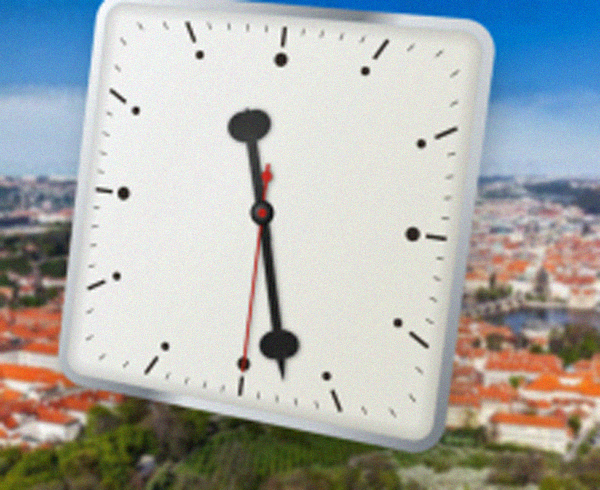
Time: 11h27m30s
